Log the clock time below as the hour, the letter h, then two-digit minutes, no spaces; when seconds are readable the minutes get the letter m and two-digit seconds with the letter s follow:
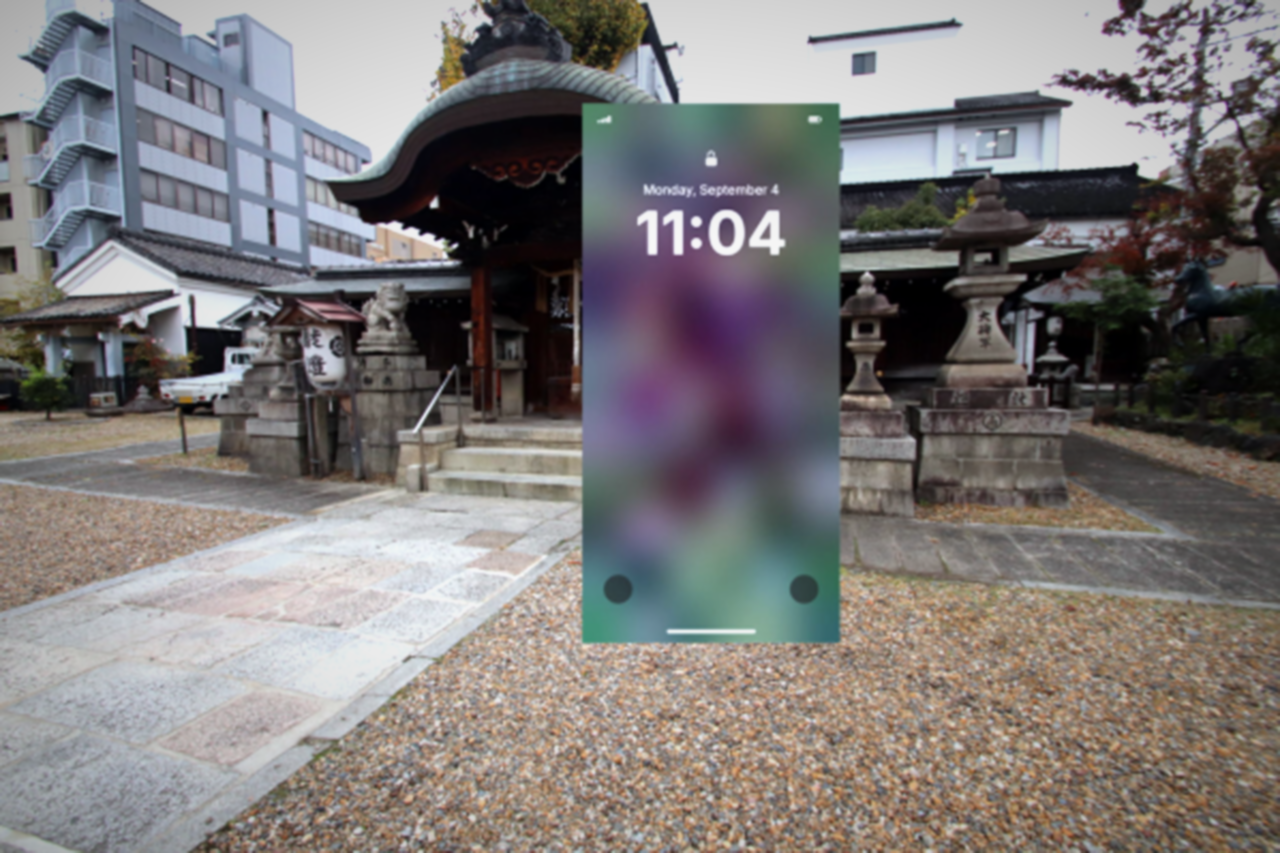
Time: 11h04
